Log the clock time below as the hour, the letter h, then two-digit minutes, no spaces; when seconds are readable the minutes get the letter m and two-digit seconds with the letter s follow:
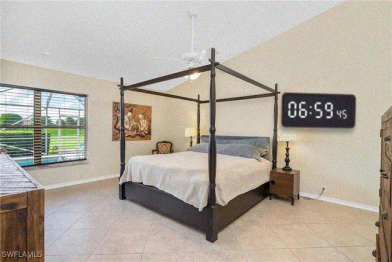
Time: 6h59m45s
